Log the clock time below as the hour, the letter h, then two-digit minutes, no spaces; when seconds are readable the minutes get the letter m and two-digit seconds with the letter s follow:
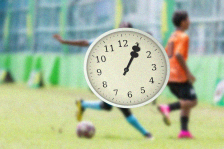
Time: 1h05
